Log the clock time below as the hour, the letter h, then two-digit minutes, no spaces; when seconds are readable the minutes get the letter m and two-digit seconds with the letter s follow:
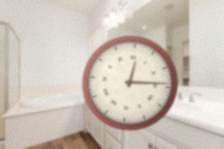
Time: 12h14
